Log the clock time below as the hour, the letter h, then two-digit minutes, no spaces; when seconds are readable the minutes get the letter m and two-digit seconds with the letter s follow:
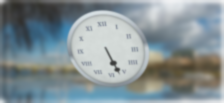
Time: 5h27
